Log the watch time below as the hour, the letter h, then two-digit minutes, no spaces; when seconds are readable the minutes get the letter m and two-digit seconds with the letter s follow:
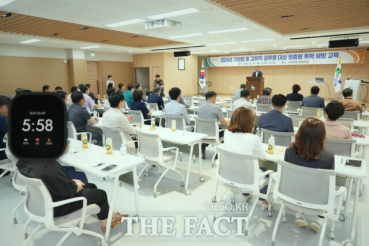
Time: 5h58
